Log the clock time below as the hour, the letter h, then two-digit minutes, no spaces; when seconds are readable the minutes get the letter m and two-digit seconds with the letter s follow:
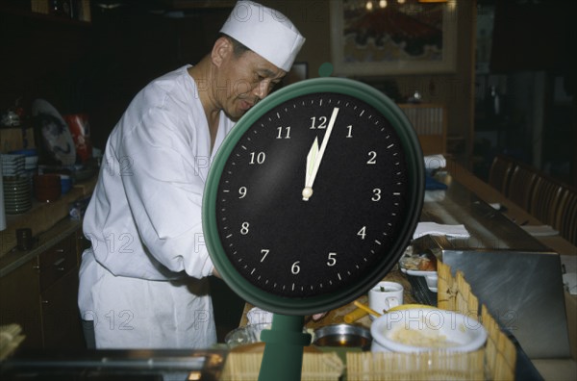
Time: 12h02
